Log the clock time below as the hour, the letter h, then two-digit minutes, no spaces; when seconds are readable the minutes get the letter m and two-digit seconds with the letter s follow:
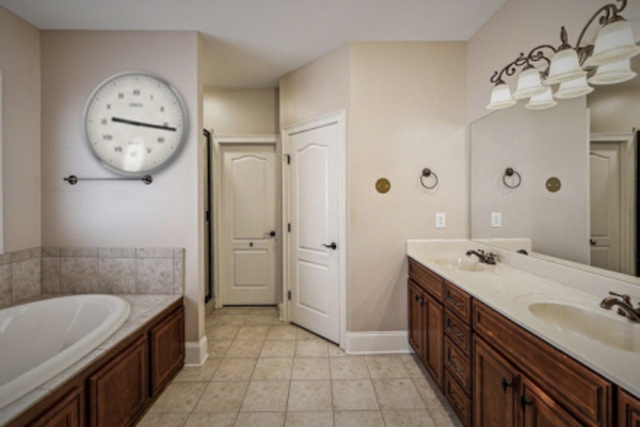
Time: 9h16
